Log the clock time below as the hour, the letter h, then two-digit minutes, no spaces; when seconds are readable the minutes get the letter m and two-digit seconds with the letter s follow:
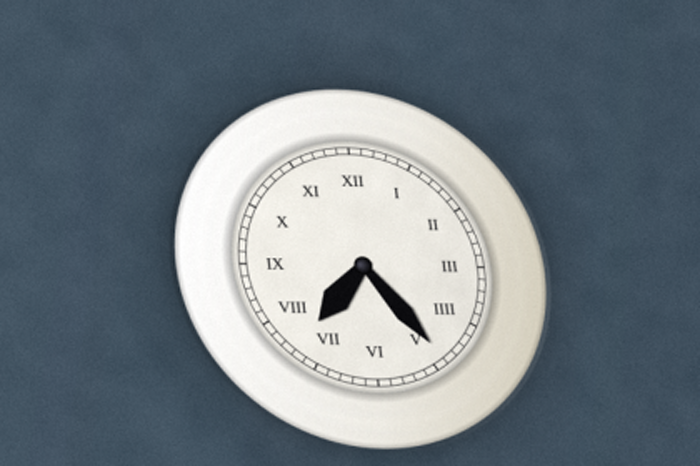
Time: 7h24
